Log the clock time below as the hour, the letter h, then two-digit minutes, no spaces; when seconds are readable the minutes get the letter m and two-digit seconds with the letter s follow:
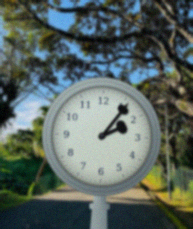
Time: 2h06
